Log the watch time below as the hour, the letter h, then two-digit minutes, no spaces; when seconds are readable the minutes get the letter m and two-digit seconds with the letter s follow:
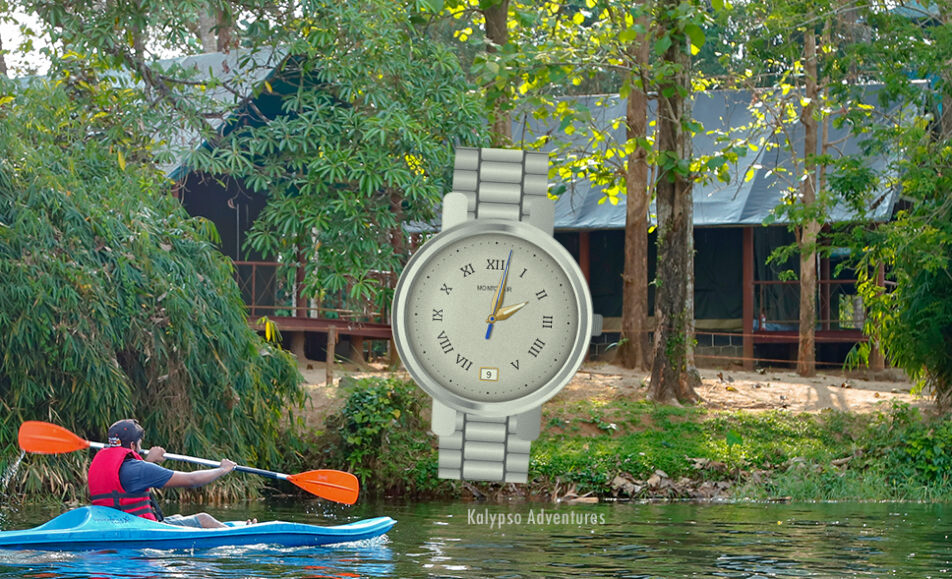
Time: 2h02m02s
